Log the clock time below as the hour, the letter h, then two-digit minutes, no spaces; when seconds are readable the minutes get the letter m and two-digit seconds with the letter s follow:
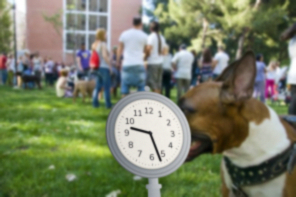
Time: 9h27
